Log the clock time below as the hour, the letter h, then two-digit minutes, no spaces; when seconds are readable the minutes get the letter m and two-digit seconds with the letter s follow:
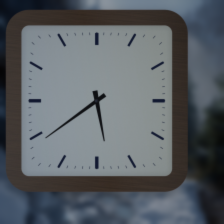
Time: 5h39
